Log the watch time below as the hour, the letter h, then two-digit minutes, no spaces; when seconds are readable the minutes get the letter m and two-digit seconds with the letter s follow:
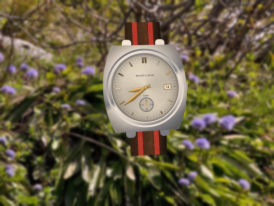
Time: 8h39
